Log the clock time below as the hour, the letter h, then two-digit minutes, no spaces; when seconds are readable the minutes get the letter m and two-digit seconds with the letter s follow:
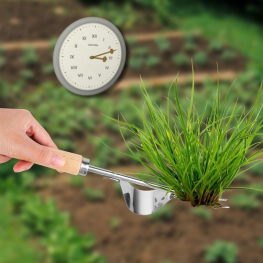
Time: 3h12
